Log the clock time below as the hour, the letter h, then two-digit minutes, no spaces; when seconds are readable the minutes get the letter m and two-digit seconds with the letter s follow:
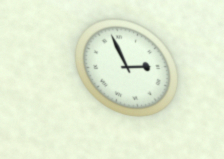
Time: 2h58
